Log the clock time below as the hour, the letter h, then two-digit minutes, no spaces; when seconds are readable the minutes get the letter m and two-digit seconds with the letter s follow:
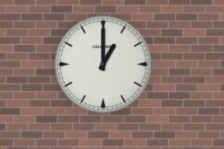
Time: 1h00
